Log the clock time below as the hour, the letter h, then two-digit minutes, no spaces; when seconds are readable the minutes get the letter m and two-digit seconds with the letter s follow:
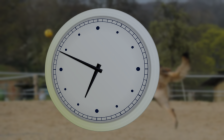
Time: 6h49
